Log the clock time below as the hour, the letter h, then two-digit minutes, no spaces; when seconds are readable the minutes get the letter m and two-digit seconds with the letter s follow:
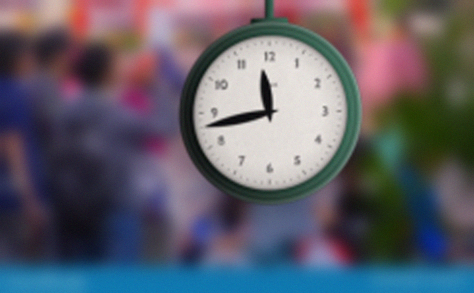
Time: 11h43
